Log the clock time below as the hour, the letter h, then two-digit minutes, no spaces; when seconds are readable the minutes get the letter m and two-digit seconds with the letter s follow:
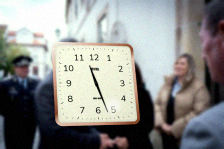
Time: 11h27
